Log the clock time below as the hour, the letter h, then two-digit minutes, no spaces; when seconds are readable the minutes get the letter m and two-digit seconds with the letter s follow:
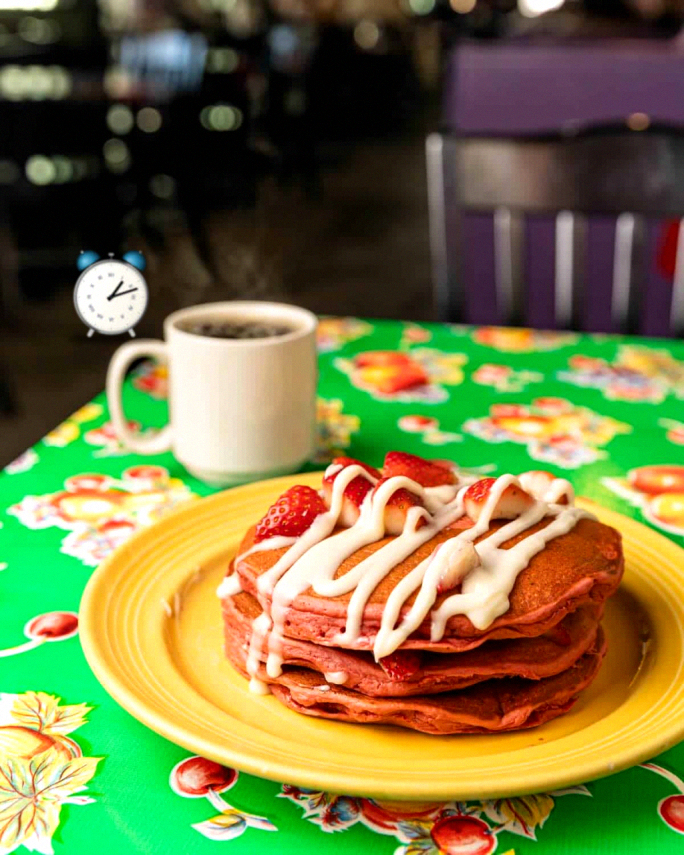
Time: 1h12
